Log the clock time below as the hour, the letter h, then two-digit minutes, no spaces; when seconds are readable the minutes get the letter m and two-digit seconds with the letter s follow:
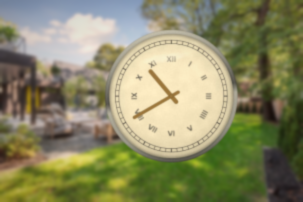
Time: 10h40
